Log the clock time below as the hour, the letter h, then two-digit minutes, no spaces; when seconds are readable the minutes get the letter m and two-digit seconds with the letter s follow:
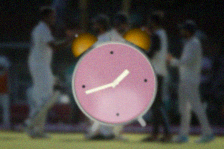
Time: 1h43
